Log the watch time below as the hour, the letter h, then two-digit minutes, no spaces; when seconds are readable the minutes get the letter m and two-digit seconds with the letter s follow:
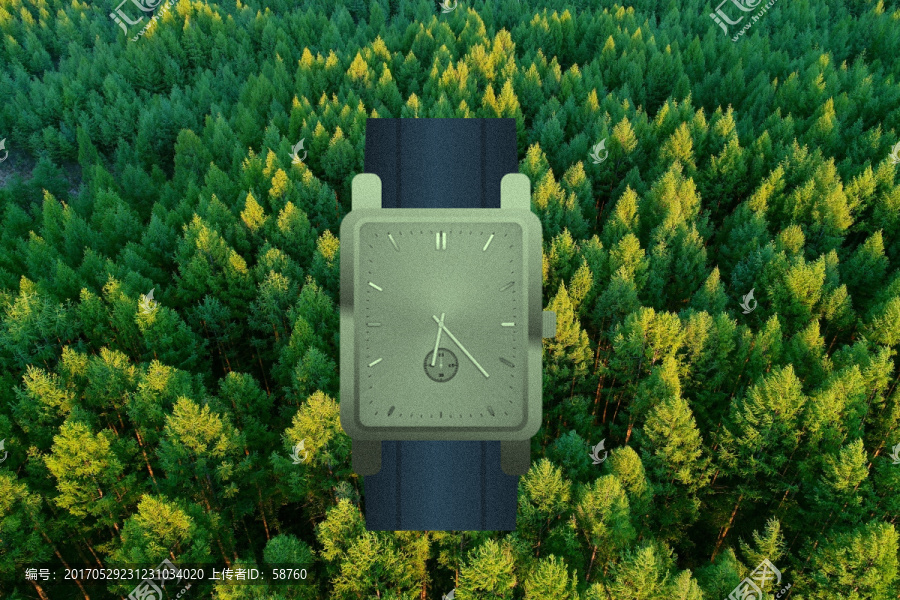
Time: 6h23
